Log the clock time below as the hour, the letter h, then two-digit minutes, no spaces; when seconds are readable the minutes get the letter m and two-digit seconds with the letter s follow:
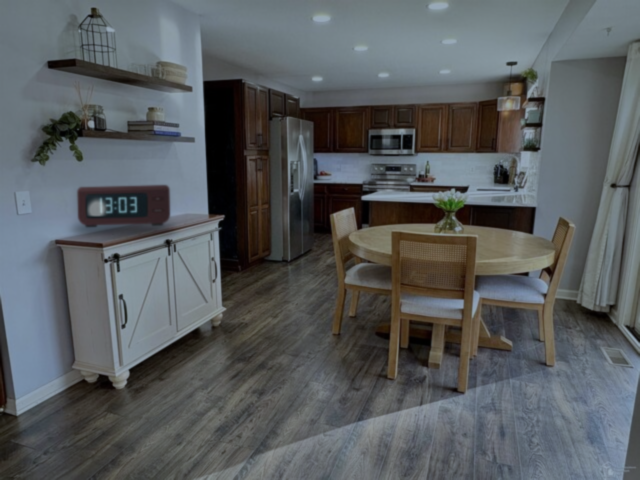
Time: 13h03
